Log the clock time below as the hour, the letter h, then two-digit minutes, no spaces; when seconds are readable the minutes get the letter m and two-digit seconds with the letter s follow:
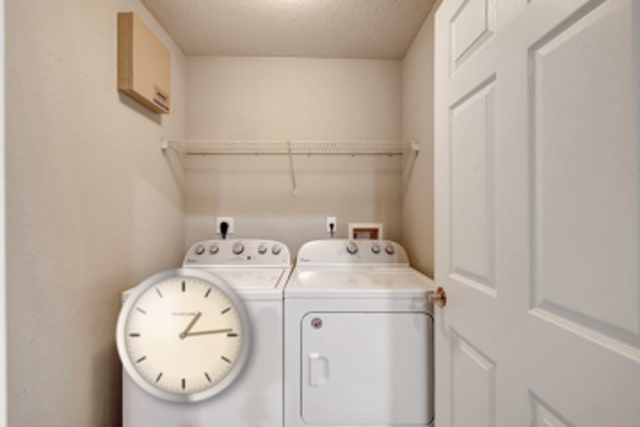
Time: 1h14
